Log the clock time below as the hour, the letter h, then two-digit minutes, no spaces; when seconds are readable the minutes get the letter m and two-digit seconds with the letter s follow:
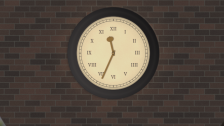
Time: 11h34
